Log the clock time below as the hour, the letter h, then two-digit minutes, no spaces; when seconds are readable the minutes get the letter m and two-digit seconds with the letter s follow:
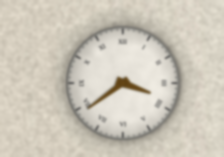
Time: 3h39
